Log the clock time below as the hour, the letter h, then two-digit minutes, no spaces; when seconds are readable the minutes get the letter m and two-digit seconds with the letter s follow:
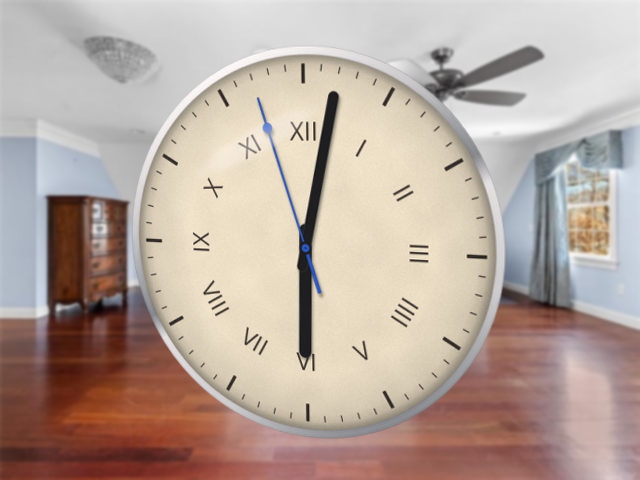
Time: 6h01m57s
